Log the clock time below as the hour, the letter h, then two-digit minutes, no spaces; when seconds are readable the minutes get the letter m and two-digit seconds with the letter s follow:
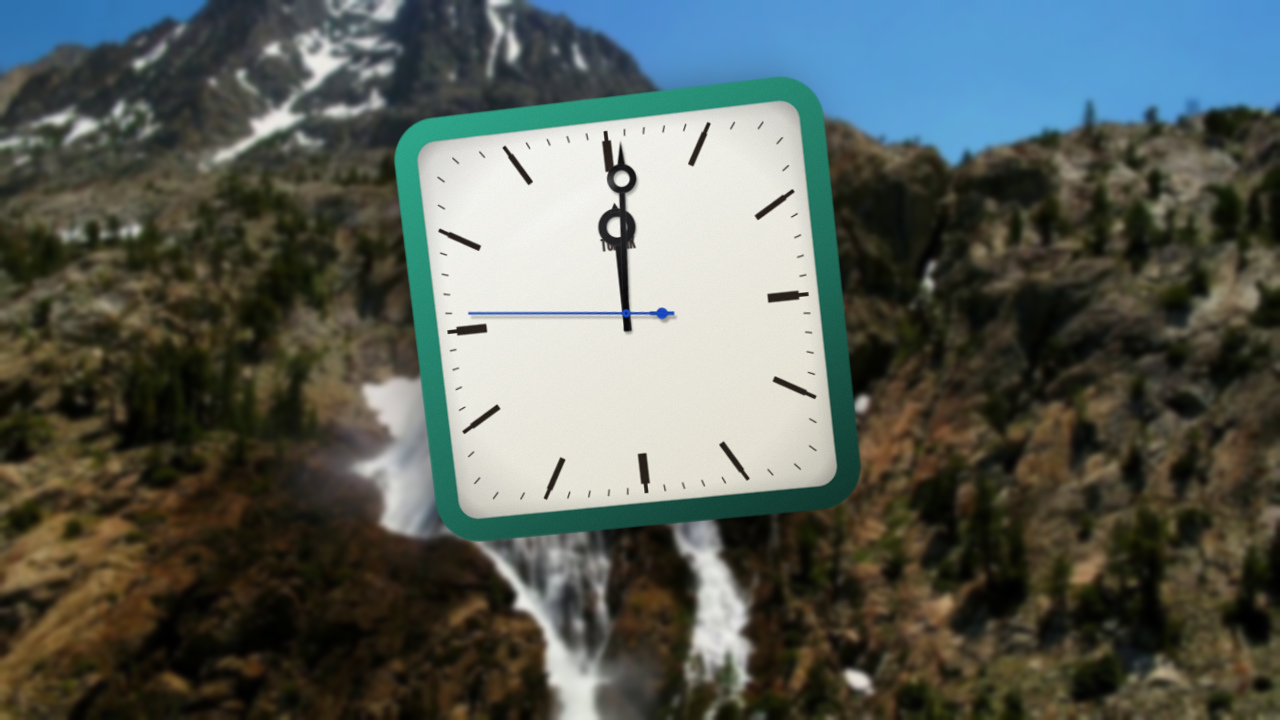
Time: 12h00m46s
